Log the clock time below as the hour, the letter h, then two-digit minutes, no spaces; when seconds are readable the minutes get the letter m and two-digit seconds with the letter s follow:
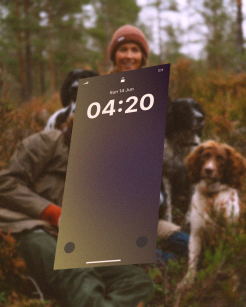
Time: 4h20
